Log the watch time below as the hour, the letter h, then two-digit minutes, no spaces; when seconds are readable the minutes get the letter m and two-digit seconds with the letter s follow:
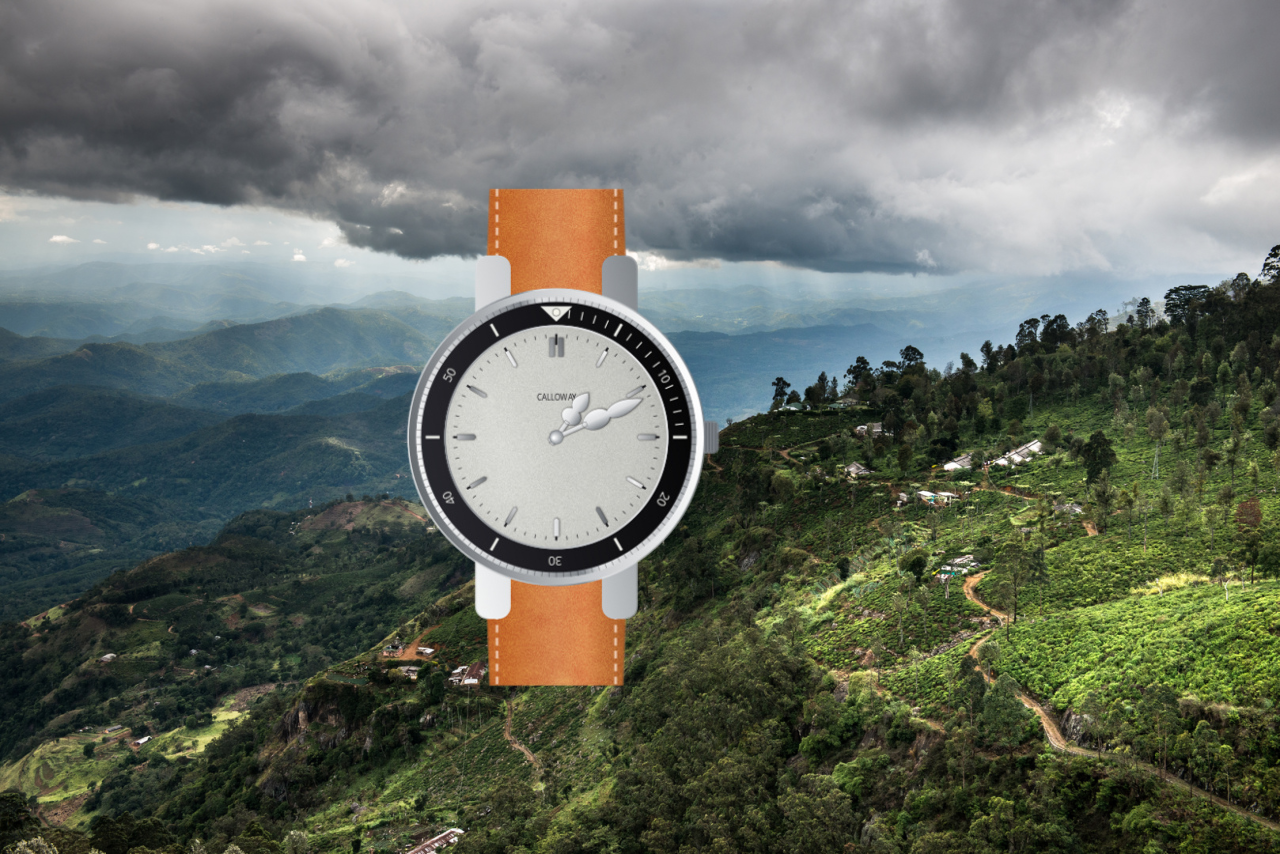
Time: 1h11
